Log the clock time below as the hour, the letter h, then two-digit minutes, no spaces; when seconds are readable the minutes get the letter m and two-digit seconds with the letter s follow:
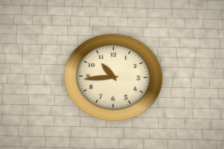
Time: 10h44
